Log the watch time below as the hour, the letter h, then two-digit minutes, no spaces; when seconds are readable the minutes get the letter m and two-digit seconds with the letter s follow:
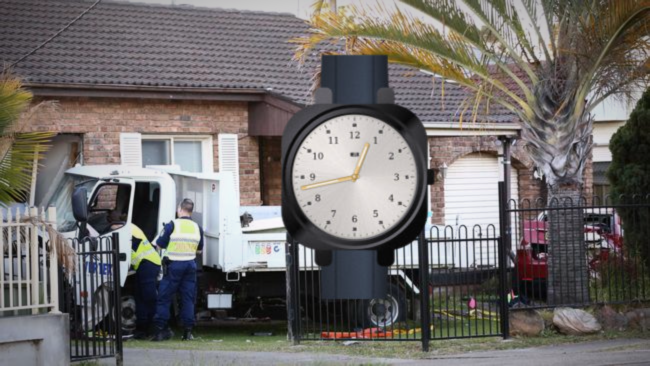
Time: 12h43
